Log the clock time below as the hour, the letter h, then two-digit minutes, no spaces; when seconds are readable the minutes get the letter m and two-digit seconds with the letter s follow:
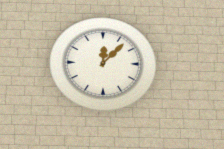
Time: 12h07
